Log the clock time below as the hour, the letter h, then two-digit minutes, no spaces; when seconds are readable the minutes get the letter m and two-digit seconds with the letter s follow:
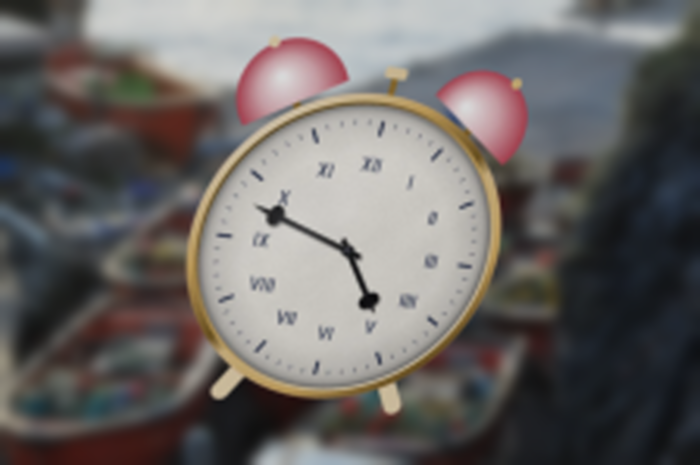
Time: 4h48
